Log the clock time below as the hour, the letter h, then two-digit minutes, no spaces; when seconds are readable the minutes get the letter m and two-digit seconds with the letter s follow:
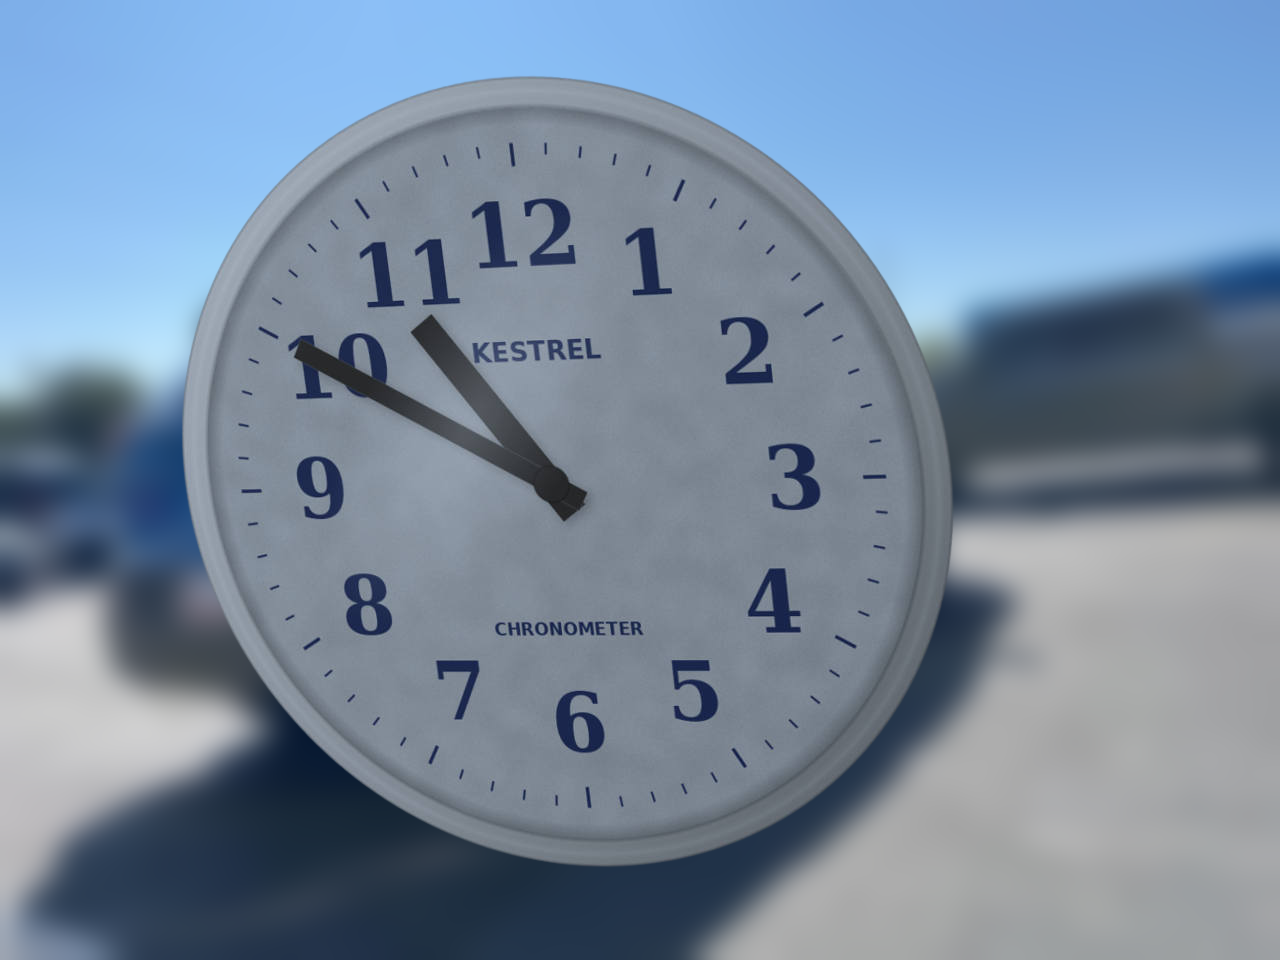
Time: 10h50
